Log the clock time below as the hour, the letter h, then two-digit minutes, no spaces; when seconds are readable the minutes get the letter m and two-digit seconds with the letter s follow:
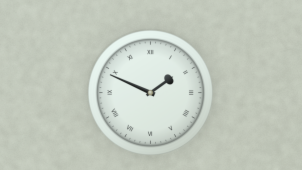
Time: 1h49
